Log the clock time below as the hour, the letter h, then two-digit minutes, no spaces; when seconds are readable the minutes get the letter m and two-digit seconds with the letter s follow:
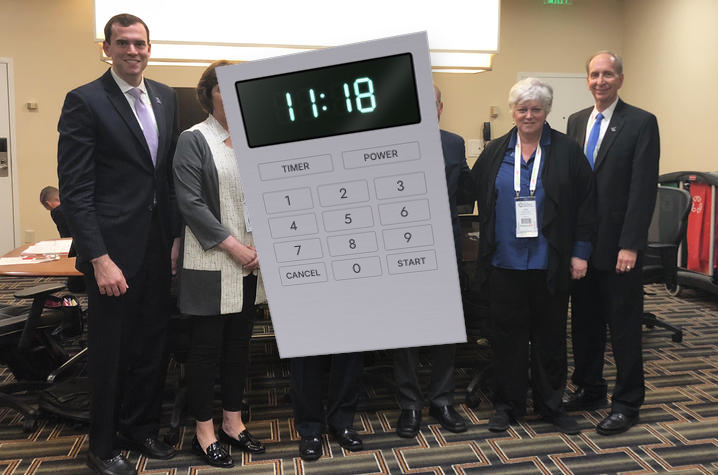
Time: 11h18
